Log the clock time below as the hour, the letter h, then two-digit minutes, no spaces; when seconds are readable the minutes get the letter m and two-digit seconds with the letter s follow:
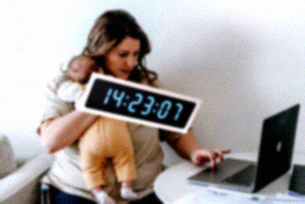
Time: 14h23m07s
